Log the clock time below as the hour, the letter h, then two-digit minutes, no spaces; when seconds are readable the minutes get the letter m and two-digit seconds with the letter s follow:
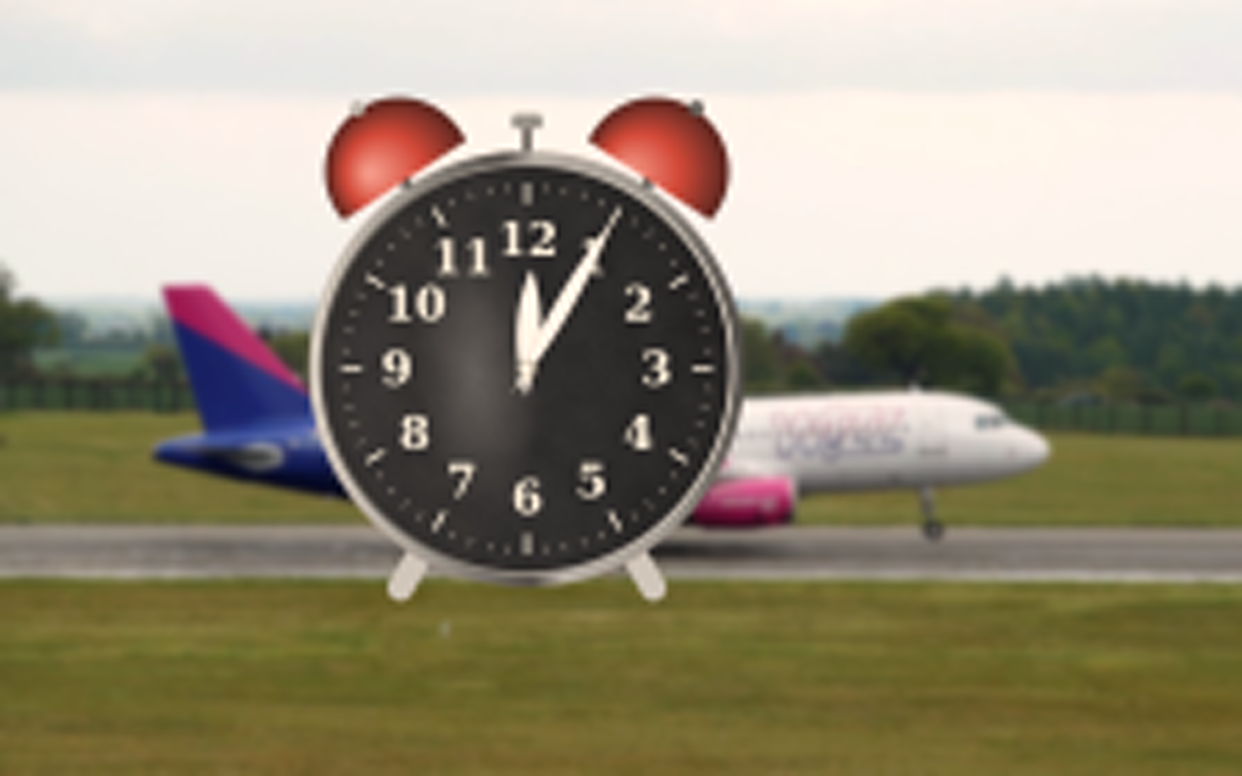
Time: 12h05
